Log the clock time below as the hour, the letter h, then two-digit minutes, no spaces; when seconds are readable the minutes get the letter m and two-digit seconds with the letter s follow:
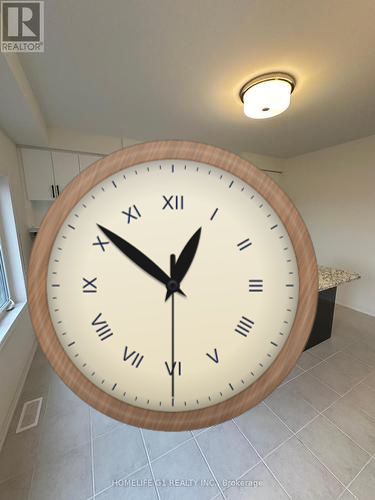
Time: 12h51m30s
